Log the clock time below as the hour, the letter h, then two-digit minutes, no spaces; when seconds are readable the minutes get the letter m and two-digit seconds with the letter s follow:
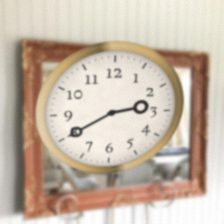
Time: 2h40
